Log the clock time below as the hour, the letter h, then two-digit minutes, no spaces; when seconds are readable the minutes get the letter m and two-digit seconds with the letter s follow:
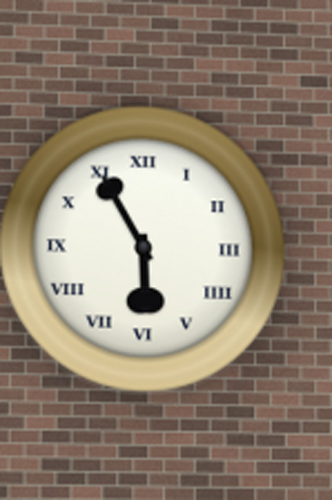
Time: 5h55
